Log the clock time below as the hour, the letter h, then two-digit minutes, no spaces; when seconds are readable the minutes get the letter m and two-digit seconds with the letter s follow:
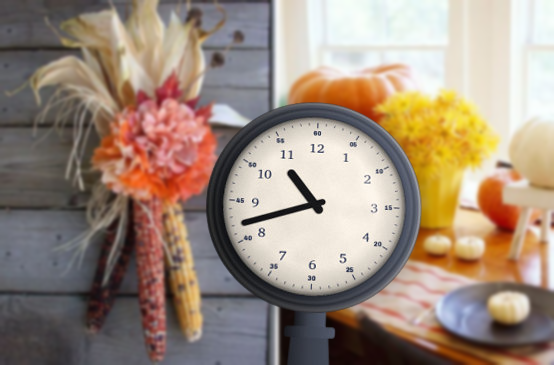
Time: 10h42
